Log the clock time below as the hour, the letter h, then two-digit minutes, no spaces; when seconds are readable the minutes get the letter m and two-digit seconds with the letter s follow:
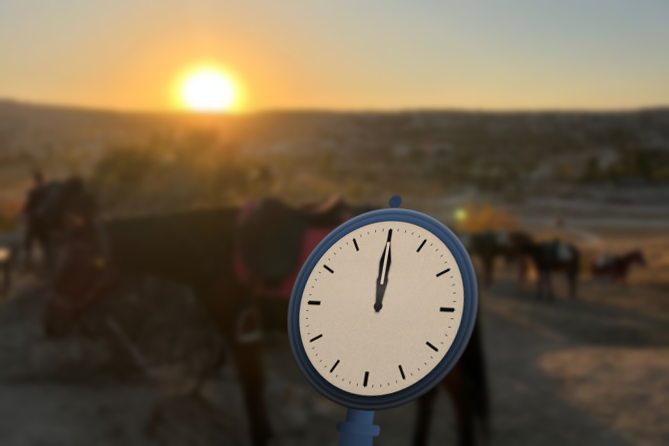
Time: 12h00
